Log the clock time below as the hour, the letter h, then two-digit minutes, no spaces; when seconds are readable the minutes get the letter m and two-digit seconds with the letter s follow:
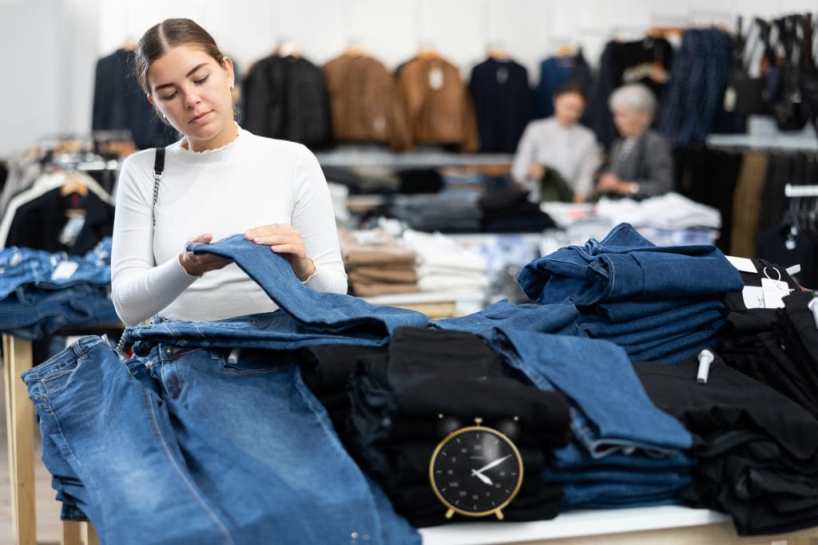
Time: 4h10
